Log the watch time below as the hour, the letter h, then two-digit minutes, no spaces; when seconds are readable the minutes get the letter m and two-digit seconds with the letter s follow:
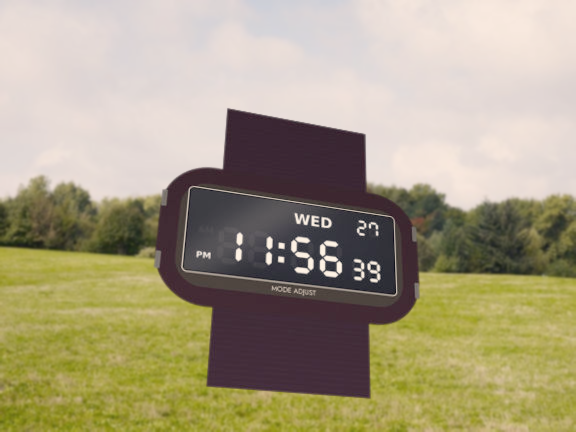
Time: 11h56m39s
